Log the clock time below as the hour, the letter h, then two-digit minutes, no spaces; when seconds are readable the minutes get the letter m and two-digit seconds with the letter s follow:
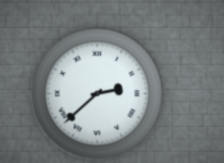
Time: 2h38
